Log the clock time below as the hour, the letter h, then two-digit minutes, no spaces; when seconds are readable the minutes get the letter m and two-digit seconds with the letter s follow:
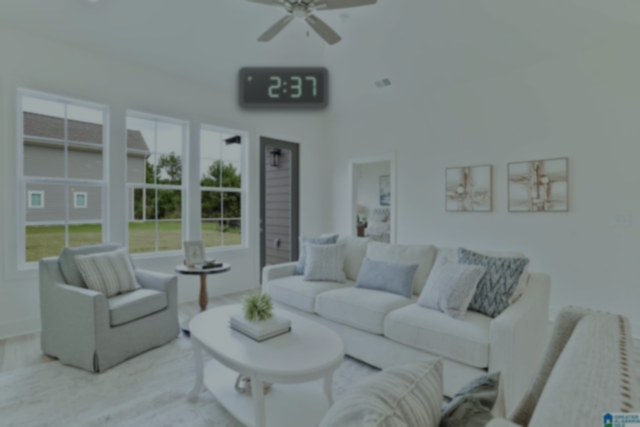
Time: 2h37
